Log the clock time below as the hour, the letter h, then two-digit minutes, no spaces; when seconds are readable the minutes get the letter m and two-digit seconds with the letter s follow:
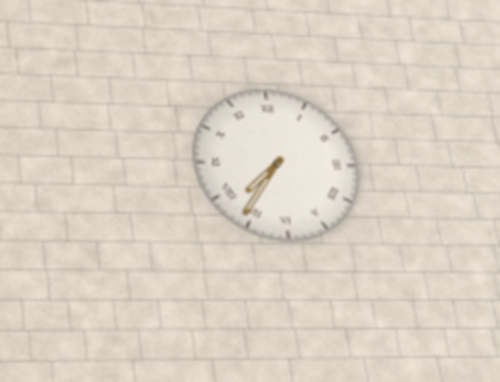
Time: 7h36
